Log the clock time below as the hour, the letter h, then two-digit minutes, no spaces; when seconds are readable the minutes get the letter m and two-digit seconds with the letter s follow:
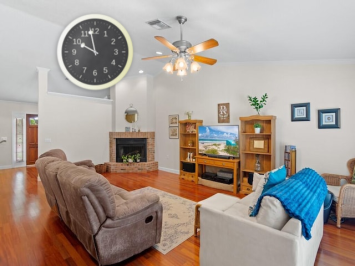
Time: 9h58
